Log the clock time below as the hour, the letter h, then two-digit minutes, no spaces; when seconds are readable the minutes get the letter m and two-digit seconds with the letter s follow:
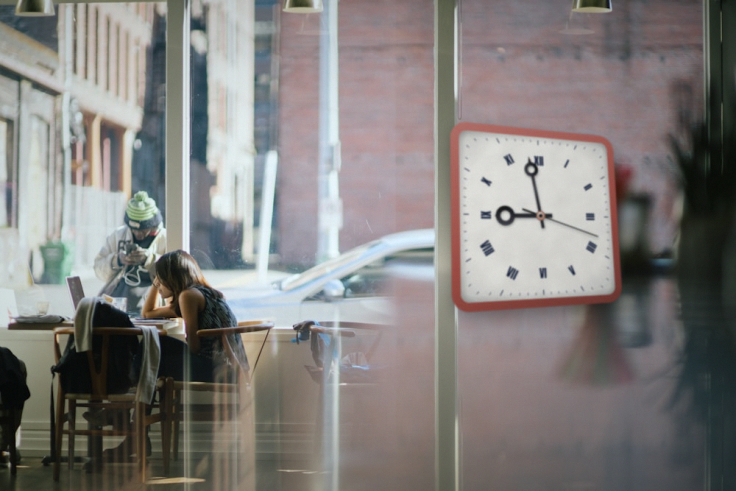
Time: 8h58m18s
